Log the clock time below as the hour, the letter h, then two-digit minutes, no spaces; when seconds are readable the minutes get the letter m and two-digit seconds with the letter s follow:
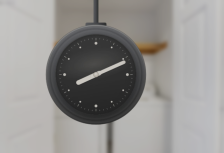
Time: 8h11
